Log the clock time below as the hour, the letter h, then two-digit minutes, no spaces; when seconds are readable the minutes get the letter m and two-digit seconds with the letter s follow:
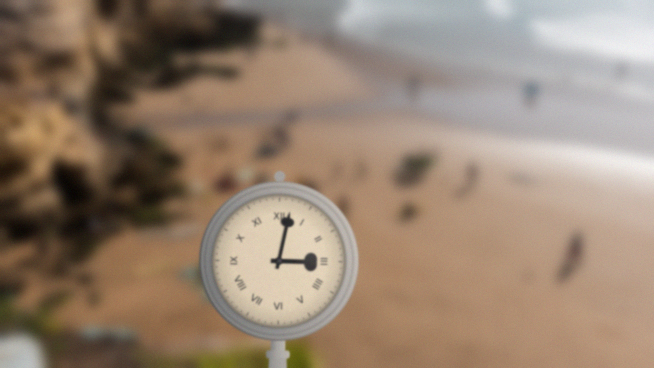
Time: 3h02
